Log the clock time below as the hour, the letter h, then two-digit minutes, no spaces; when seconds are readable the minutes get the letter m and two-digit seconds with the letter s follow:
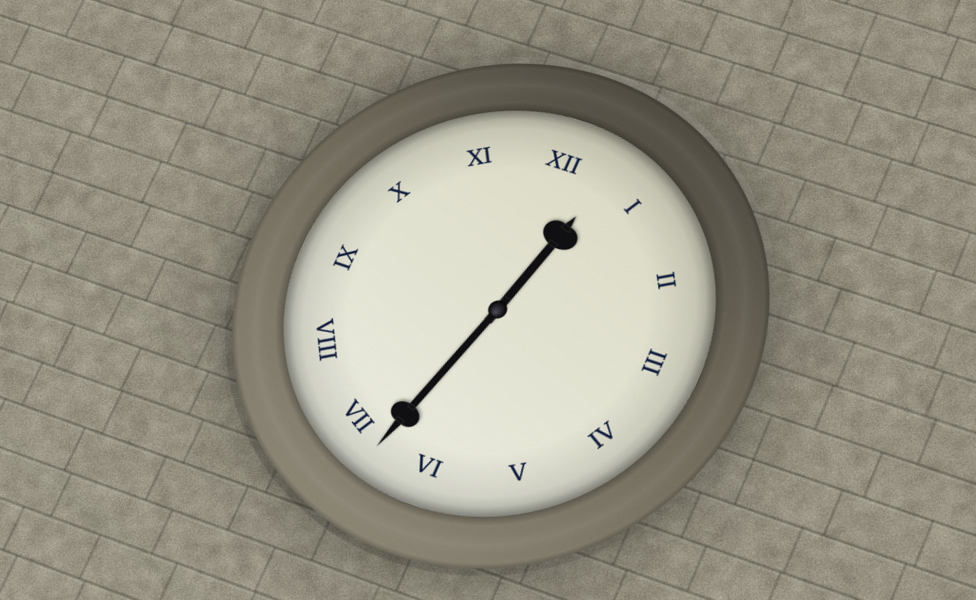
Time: 12h33
